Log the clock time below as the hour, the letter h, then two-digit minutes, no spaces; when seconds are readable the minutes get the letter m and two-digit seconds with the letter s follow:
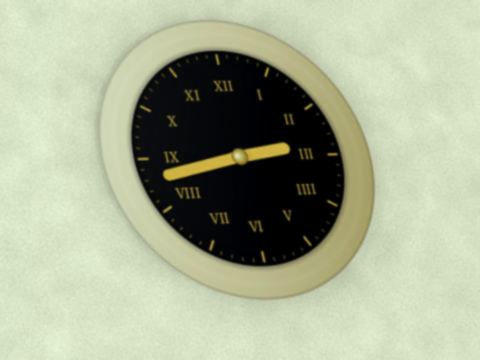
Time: 2h43
